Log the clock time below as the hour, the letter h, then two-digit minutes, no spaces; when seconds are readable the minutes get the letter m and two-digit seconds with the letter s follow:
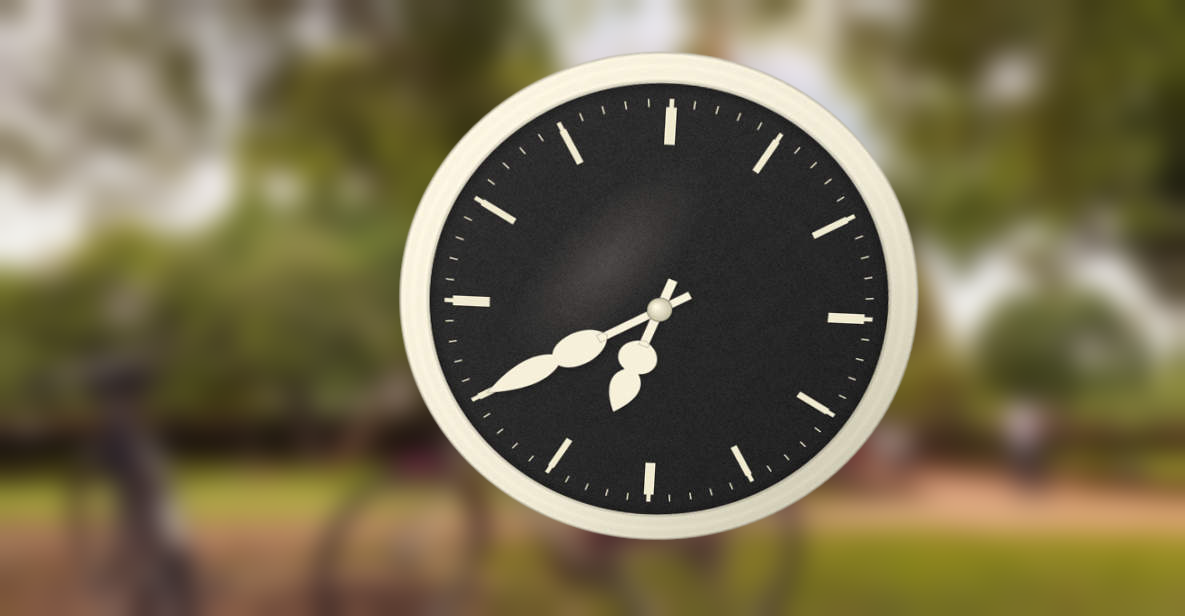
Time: 6h40
